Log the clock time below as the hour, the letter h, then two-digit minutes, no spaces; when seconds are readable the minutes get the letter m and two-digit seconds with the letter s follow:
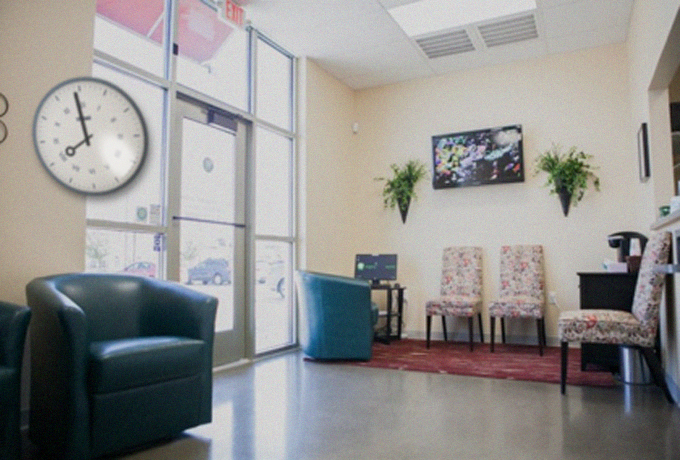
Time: 7h59
